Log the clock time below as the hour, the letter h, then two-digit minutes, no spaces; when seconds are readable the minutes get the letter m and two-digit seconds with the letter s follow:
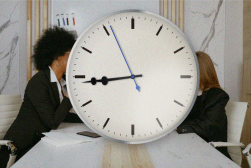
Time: 8h43m56s
